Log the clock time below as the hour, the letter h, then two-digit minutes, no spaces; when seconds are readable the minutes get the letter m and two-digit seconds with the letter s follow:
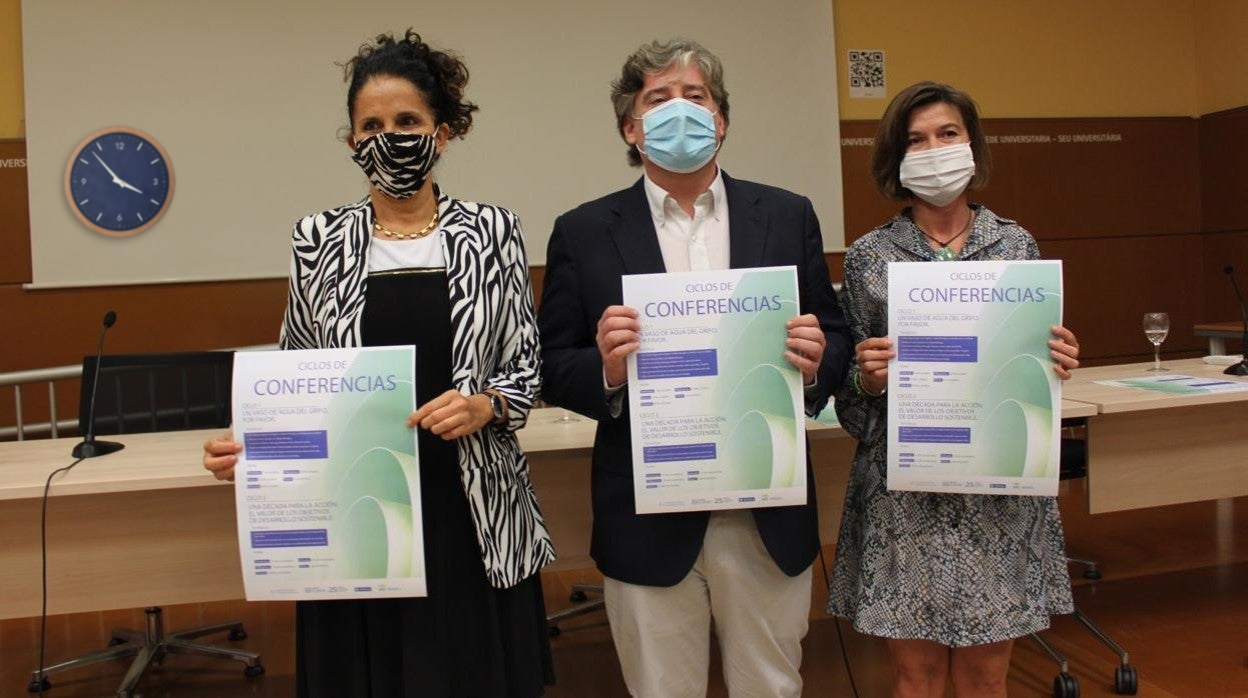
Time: 3h53
